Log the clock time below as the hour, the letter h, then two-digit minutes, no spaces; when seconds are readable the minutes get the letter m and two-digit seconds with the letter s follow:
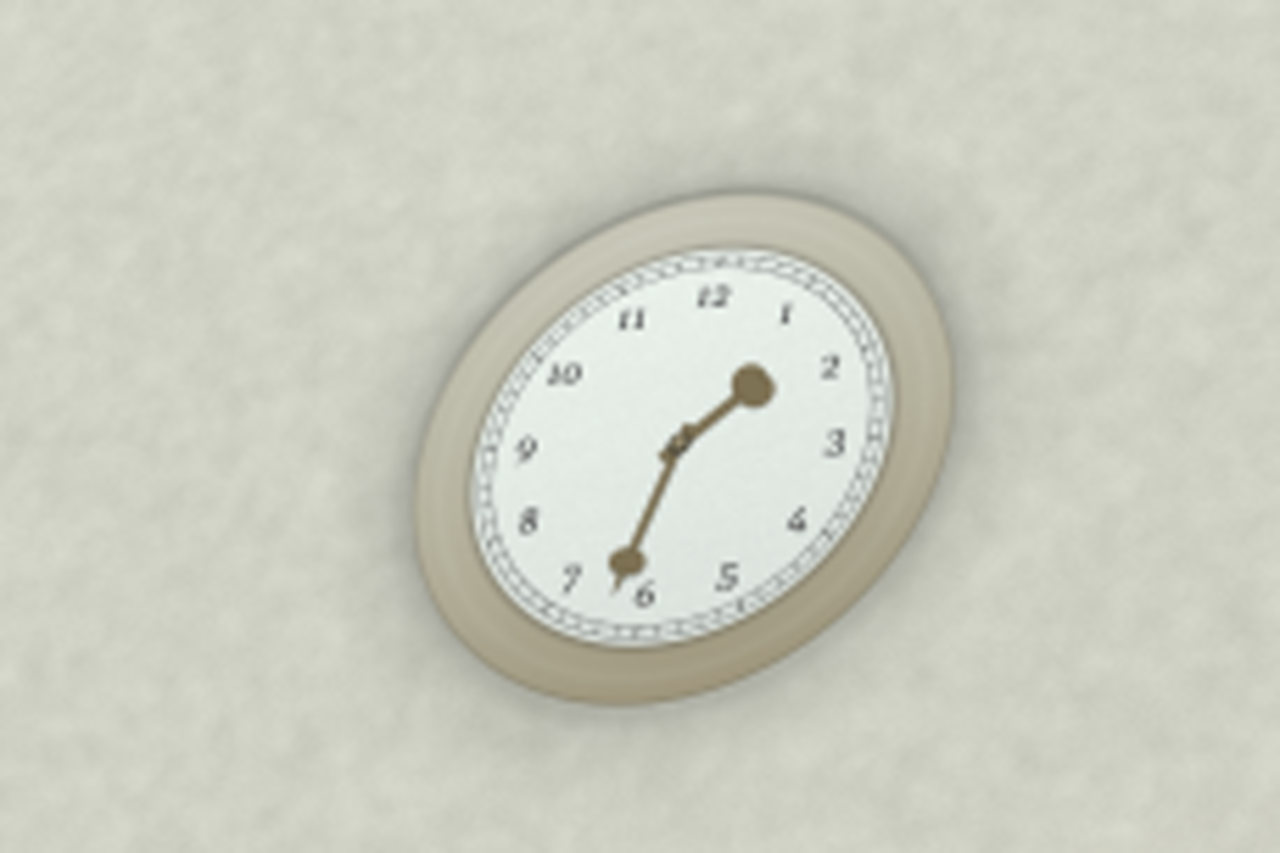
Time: 1h32
